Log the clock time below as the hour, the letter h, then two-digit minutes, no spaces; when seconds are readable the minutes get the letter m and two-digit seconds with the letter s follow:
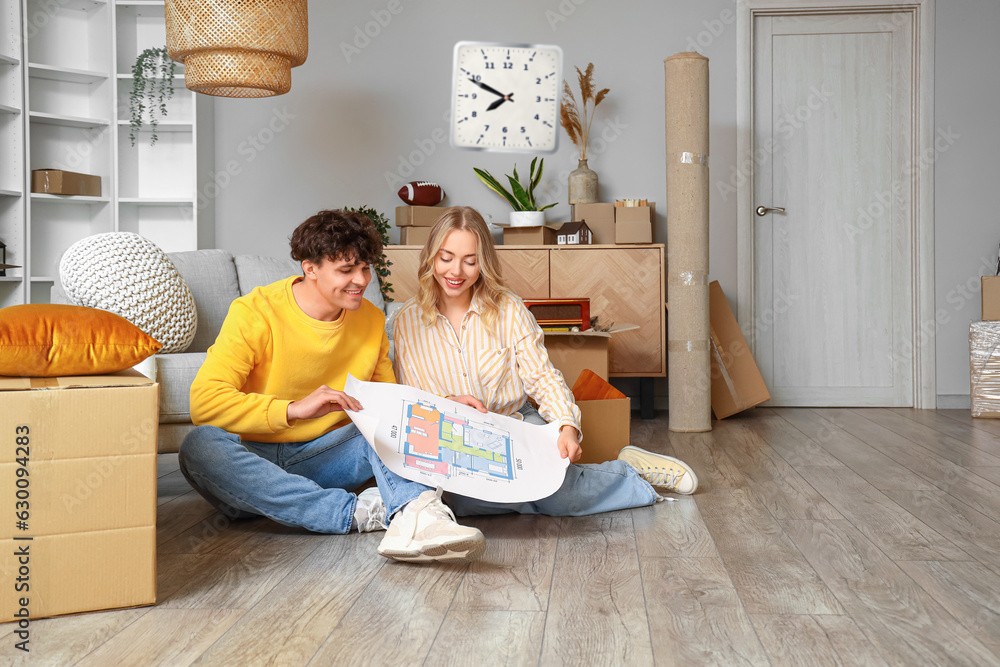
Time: 7h49
